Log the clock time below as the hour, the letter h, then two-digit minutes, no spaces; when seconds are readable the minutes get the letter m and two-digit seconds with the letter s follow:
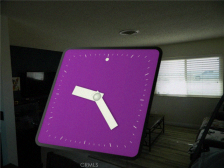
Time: 9h23
